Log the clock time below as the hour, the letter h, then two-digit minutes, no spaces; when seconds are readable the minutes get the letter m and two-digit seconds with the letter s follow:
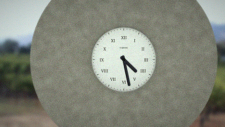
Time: 4h28
